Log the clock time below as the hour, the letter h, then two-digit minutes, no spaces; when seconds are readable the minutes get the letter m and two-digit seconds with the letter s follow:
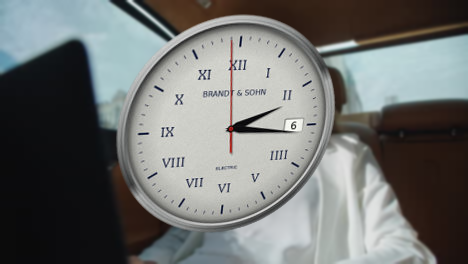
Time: 2h15m59s
